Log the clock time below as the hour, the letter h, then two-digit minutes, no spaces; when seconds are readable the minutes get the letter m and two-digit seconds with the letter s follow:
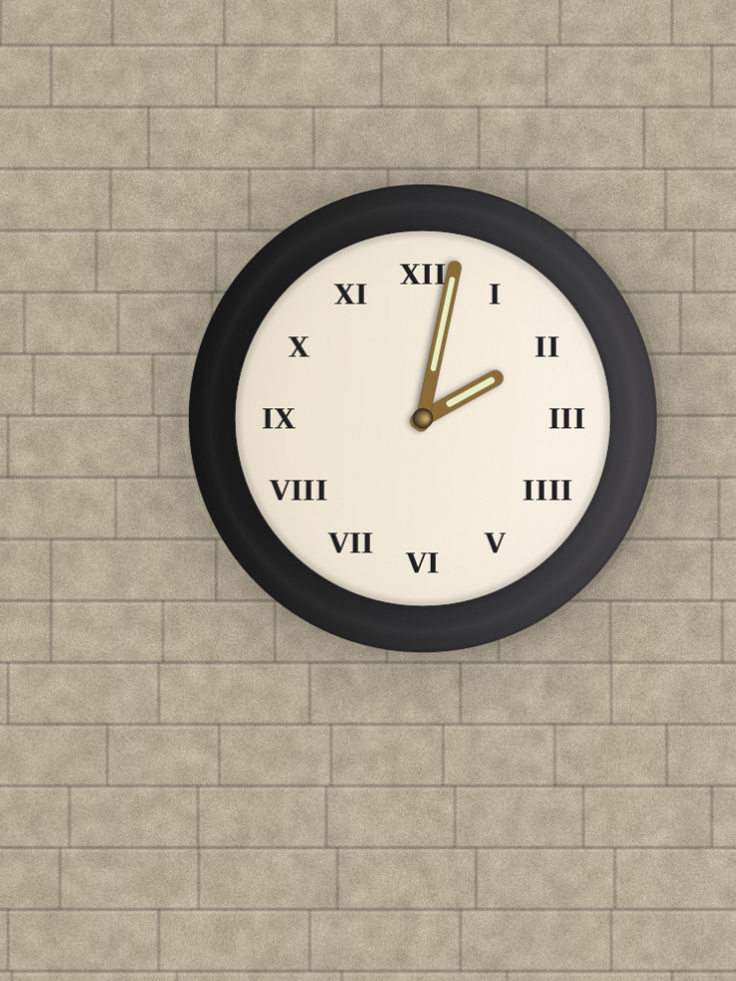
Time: 2h02
